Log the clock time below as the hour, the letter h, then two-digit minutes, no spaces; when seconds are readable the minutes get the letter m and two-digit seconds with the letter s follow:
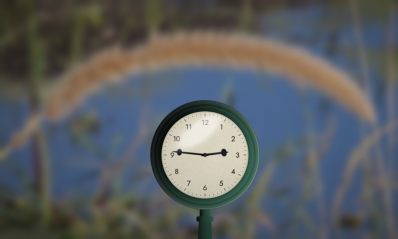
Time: 2h46
